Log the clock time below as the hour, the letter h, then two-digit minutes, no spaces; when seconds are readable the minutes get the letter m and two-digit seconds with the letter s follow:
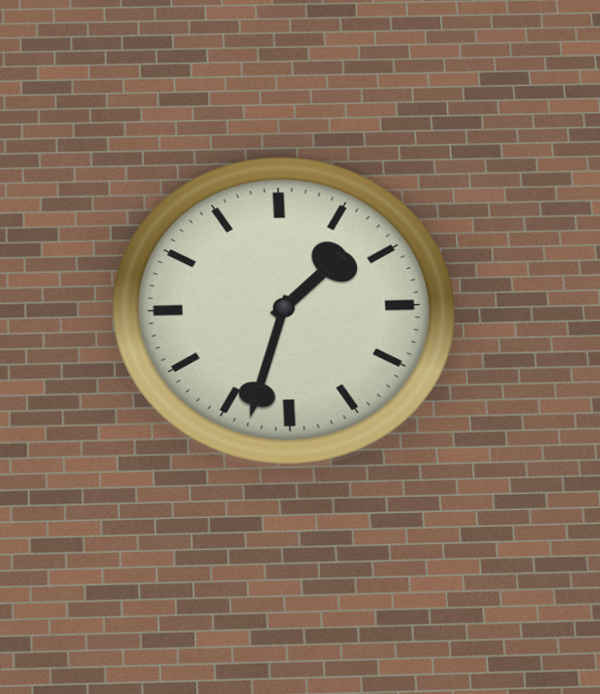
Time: 1h33
